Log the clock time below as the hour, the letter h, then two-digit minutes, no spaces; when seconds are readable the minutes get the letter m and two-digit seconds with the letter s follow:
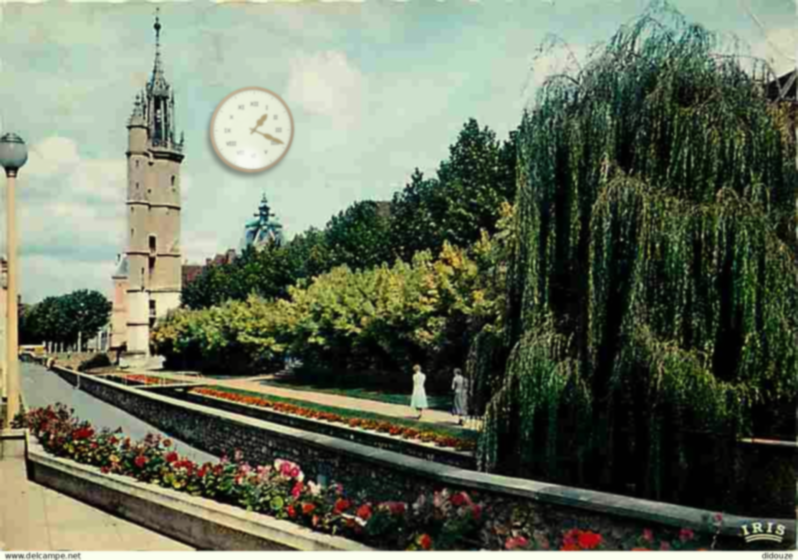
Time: 1h19
